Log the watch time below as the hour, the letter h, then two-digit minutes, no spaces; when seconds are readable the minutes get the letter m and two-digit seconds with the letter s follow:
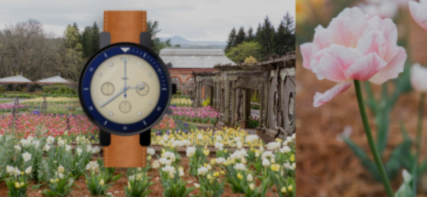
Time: 2h39
